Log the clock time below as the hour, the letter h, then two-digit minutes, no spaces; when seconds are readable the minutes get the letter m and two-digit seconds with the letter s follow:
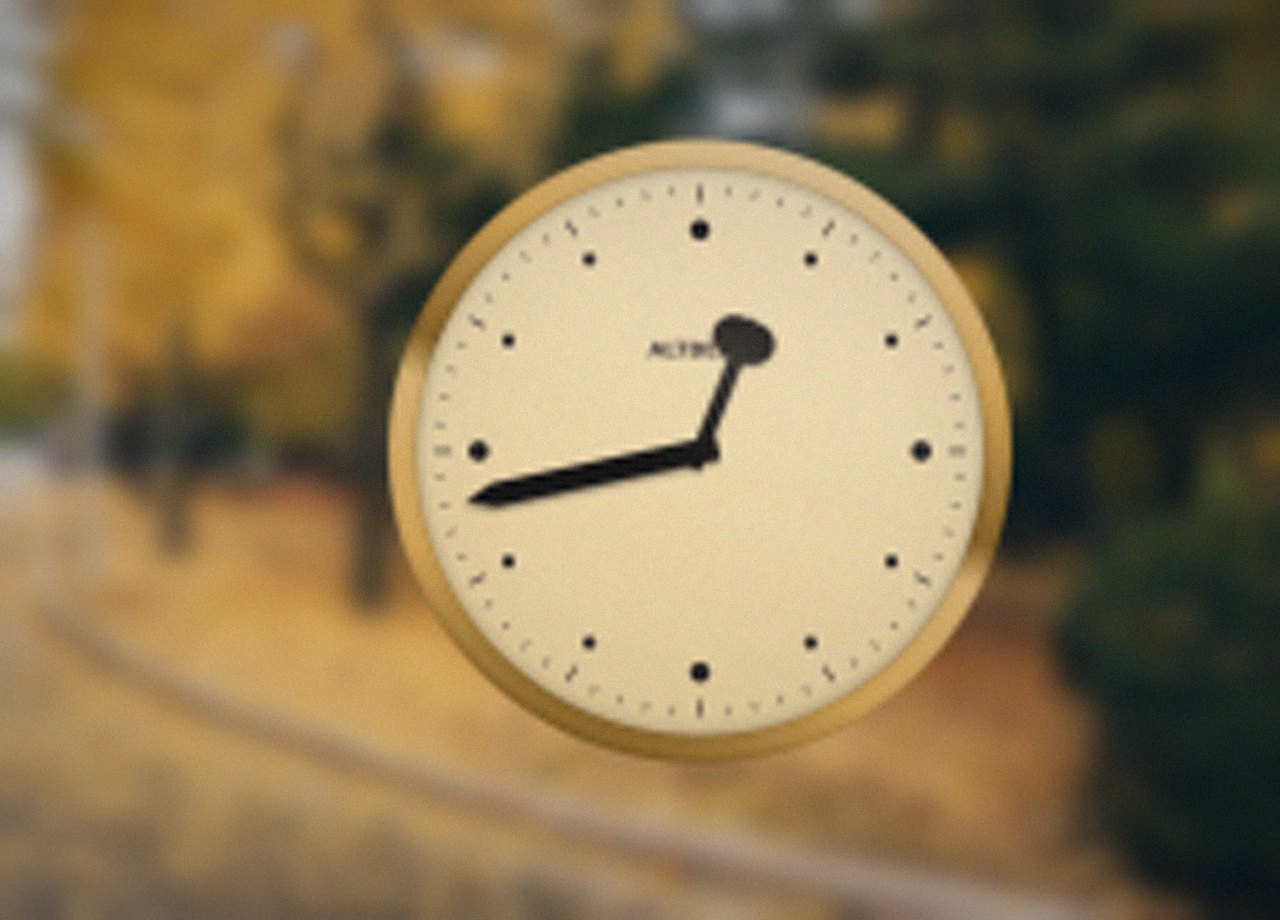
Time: 12h43
